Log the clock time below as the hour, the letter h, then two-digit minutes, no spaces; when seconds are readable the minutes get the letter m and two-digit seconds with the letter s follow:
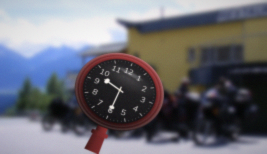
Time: 9h30
